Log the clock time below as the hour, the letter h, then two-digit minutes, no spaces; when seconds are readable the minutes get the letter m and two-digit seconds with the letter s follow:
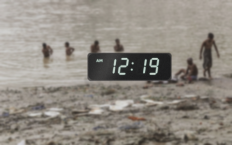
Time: 12h19
